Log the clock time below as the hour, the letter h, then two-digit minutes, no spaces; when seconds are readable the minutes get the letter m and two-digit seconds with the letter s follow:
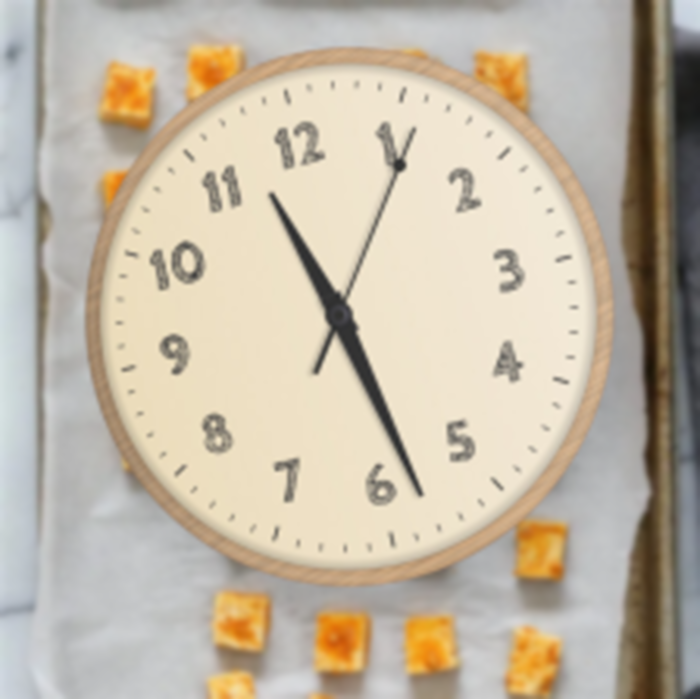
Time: 11h28m06s
